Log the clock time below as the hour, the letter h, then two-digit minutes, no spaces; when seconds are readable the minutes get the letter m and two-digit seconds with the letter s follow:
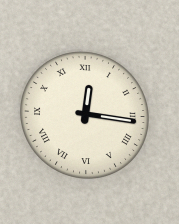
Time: 12h16
